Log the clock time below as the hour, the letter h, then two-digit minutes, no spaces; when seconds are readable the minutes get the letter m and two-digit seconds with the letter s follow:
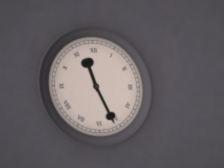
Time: 11h26
